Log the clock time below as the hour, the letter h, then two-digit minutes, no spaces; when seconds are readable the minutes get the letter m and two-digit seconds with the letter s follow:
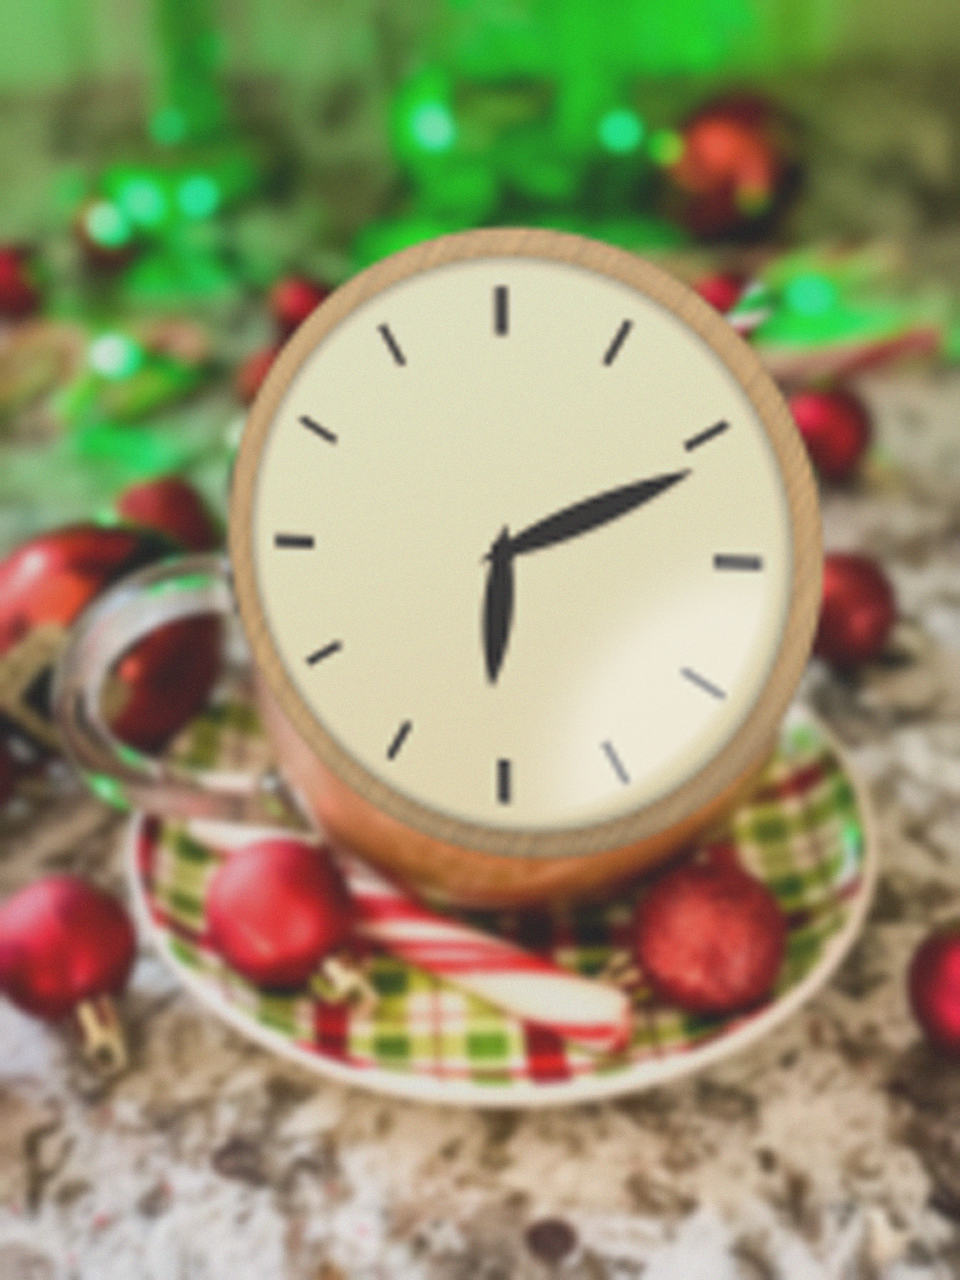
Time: 6h11
